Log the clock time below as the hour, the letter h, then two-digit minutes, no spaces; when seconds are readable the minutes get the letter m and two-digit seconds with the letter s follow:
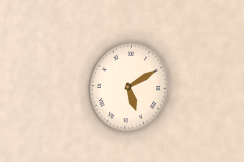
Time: 5h10
